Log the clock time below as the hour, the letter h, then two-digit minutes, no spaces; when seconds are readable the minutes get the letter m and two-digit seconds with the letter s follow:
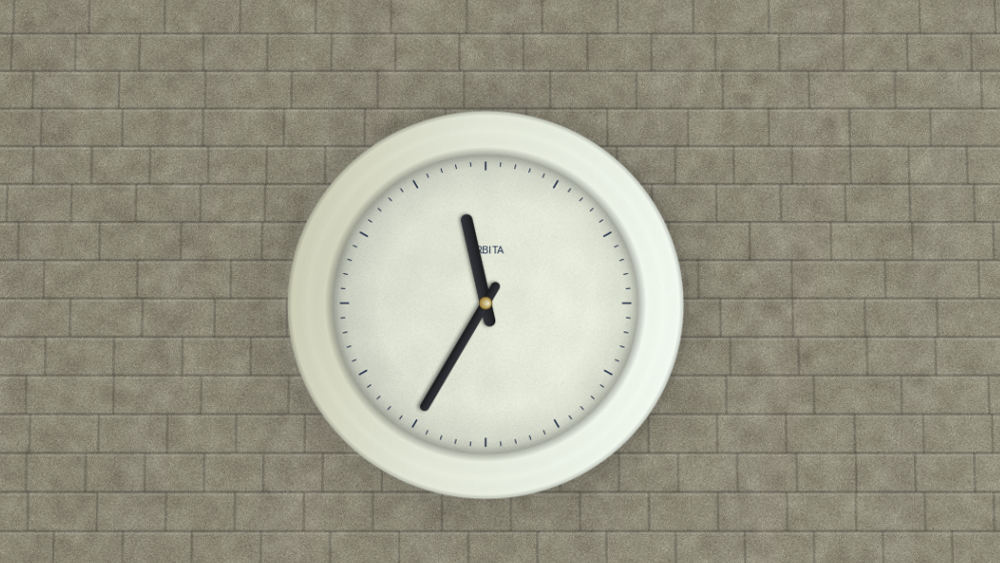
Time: 11h35
